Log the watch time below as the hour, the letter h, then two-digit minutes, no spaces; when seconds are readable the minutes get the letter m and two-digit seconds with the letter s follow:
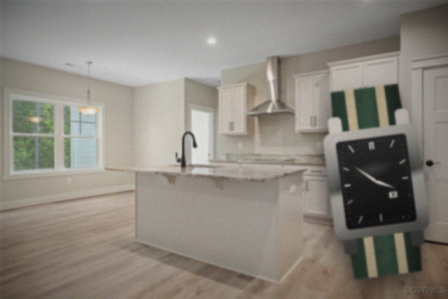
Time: 3h52
